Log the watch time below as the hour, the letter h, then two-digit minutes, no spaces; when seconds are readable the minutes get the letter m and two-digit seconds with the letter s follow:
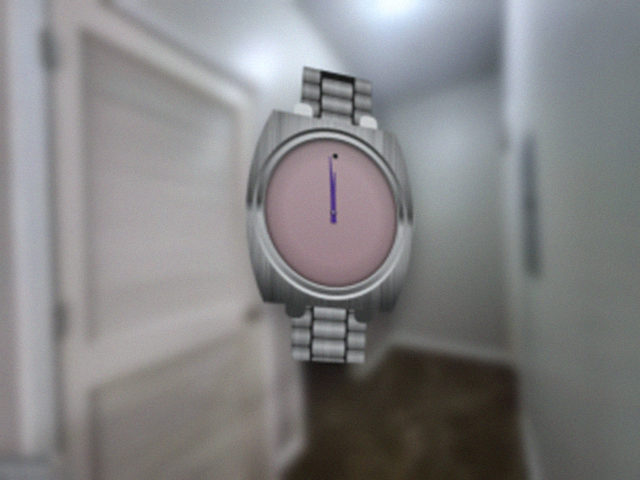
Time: 11h59
